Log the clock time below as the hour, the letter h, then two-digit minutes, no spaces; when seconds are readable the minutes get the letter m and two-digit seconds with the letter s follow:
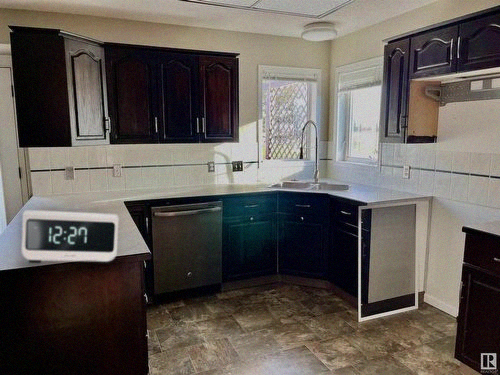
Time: 12h27
